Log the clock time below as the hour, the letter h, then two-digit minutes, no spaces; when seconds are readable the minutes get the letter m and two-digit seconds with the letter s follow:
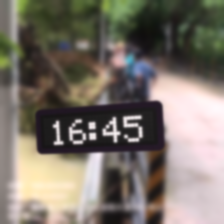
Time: 16h45
